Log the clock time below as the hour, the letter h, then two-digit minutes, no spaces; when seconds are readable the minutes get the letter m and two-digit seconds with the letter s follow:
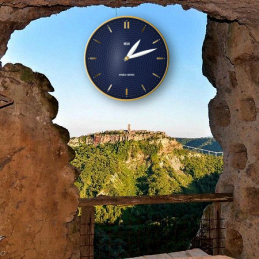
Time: 1h12
